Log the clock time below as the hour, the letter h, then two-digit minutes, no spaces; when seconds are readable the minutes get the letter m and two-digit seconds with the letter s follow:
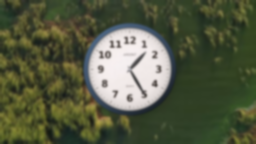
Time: 1h25
